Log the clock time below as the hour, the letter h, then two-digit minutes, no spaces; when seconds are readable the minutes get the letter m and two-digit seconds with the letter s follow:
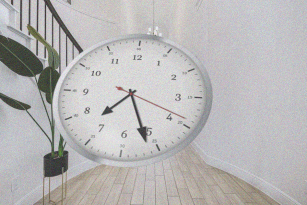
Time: 7h26m19s
